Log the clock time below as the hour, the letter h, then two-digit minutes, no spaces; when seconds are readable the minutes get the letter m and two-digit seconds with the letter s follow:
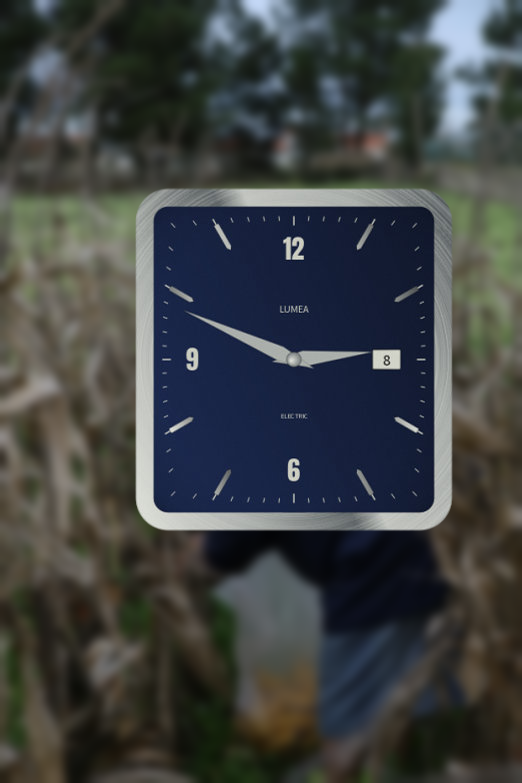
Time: 2h49
